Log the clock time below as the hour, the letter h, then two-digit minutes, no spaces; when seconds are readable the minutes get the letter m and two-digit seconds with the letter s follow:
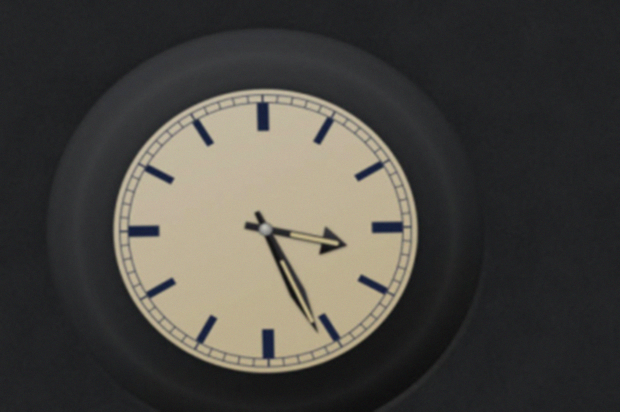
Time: 3h26
